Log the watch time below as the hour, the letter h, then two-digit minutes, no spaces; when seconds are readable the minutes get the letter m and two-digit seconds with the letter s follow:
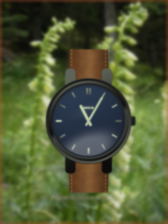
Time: 11h05
